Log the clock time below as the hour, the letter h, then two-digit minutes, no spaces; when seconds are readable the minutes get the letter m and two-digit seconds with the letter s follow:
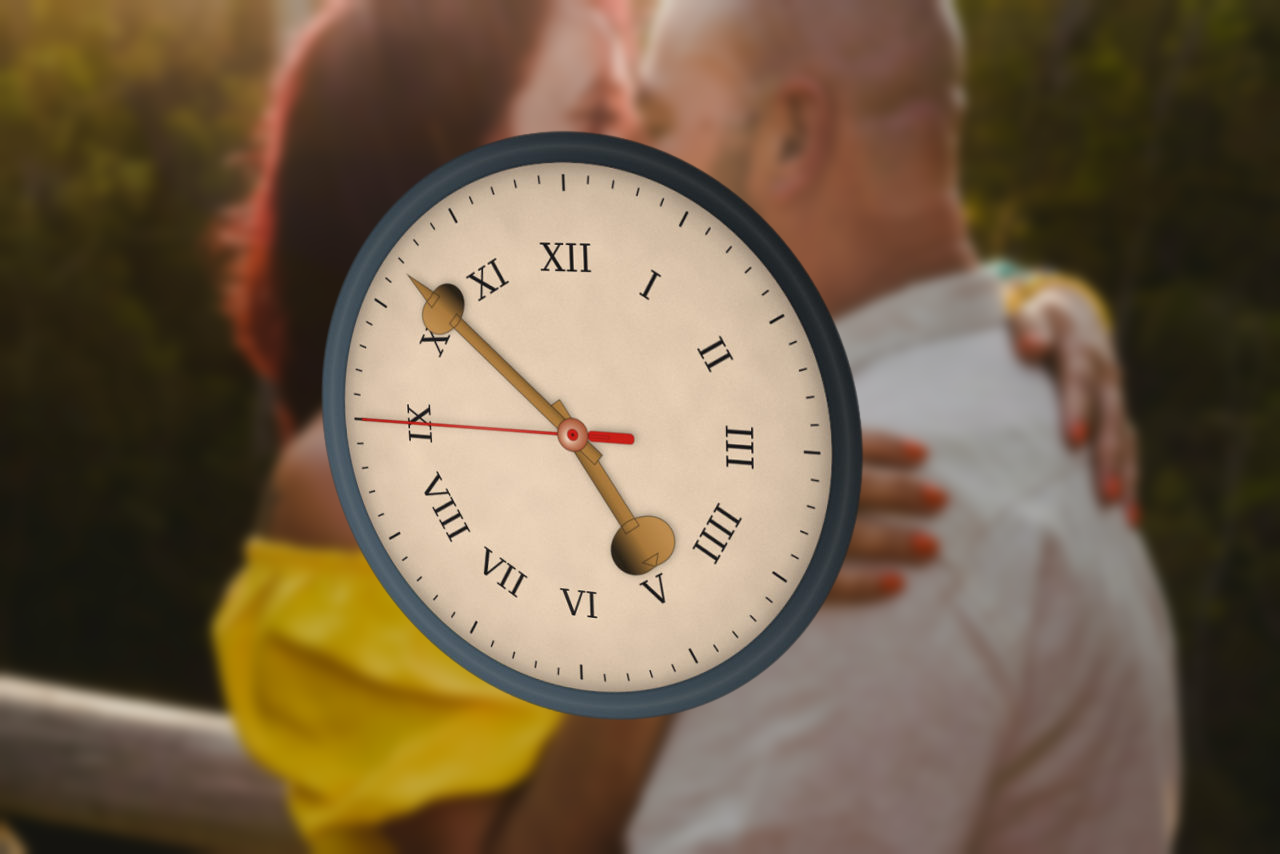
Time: 4h51m45s
